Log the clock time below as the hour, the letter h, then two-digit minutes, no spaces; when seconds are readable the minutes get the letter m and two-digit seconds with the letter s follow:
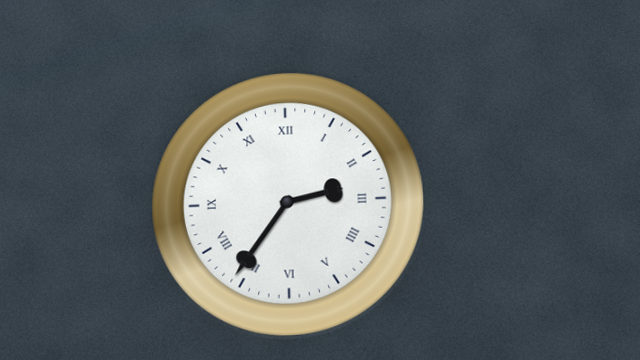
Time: 2h36
